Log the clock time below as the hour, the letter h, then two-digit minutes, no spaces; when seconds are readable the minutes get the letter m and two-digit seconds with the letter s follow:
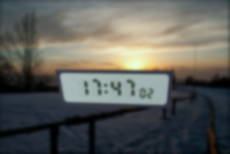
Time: 17h47
